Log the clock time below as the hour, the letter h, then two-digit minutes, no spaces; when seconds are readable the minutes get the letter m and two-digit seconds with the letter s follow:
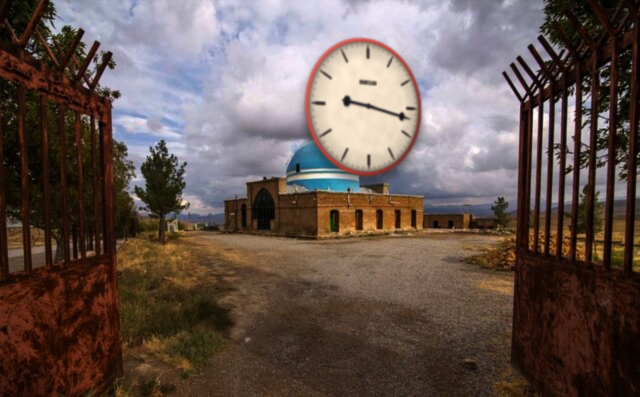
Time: 9h17
